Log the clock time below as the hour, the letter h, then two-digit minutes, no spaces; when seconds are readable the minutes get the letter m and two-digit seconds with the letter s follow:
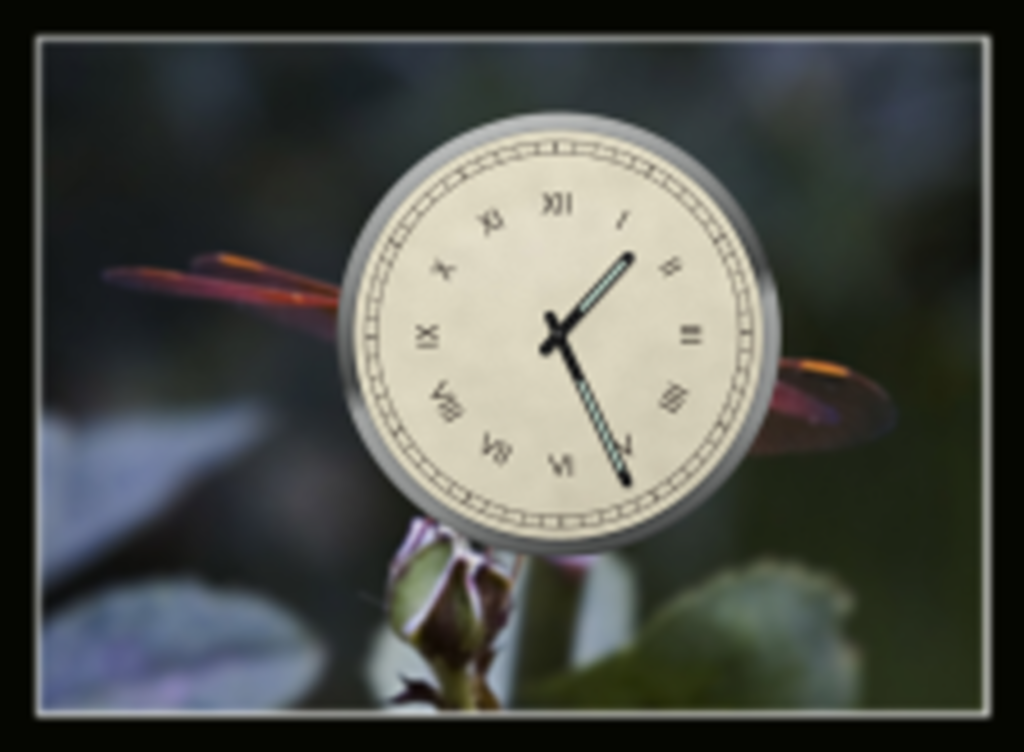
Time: 1h26
